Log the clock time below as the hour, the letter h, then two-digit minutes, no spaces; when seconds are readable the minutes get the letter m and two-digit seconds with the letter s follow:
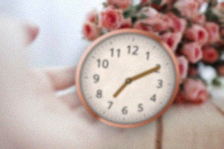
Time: 7h10
